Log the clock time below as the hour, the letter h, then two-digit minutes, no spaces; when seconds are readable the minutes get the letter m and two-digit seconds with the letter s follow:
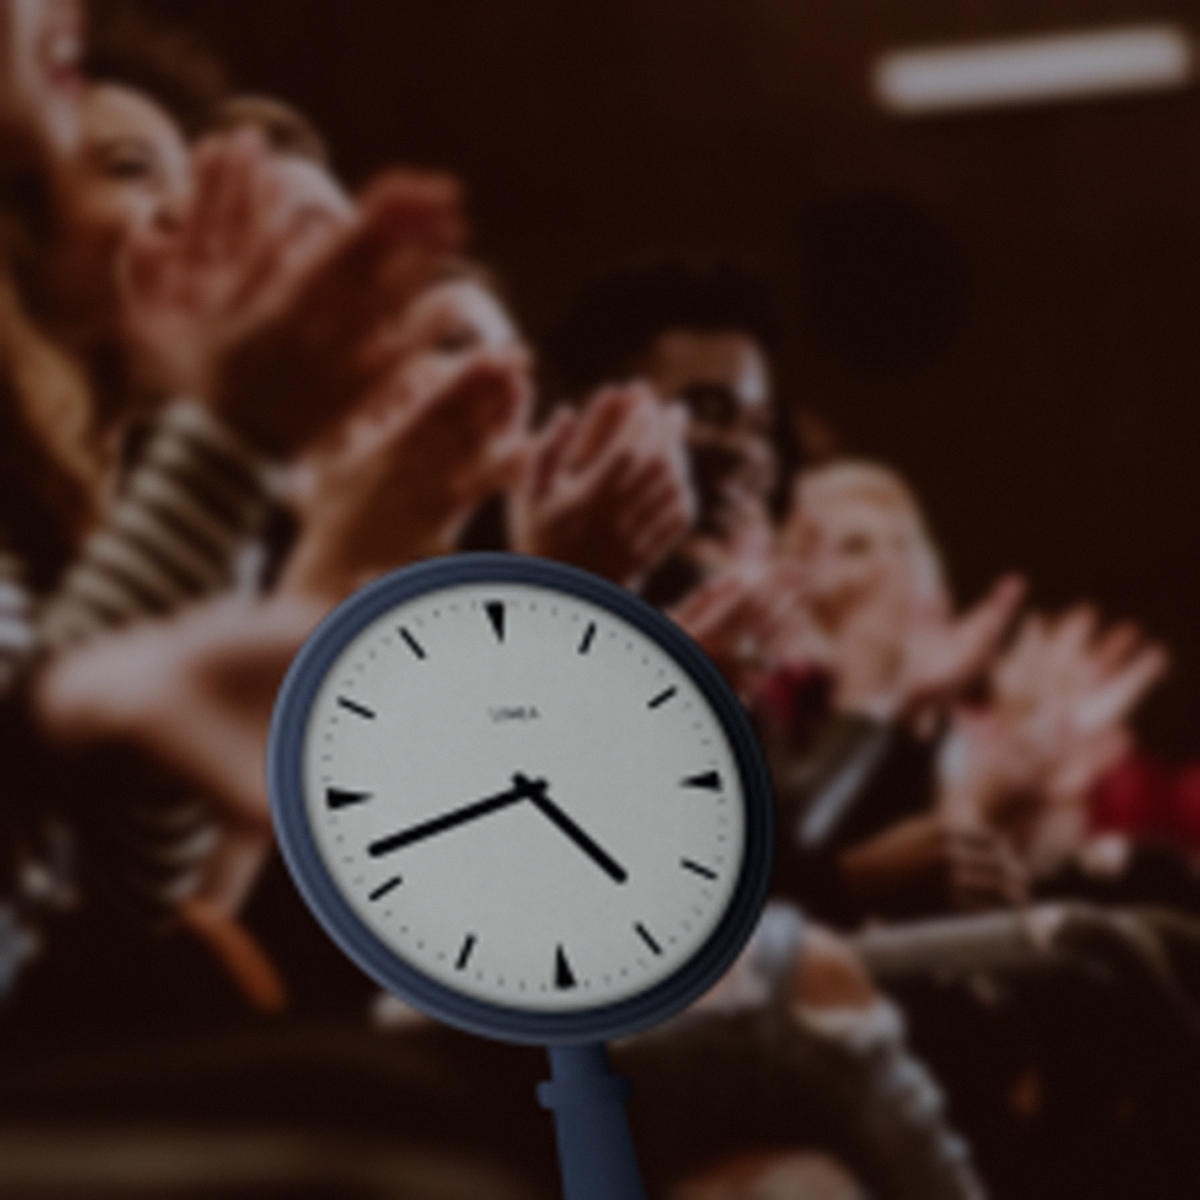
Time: 4h42
